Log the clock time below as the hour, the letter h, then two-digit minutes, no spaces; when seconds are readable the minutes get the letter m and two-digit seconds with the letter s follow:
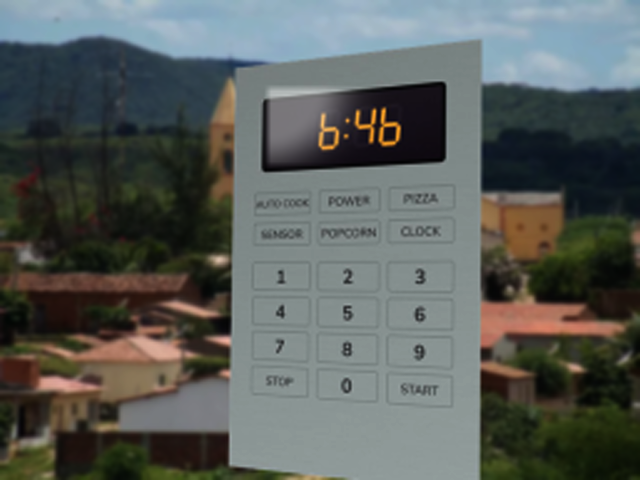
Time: 6h46
